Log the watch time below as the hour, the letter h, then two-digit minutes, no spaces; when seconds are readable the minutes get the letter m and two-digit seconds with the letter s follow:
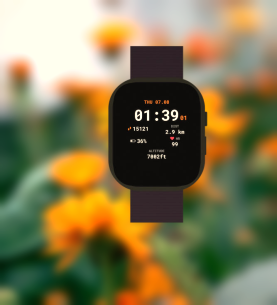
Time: 1h39
